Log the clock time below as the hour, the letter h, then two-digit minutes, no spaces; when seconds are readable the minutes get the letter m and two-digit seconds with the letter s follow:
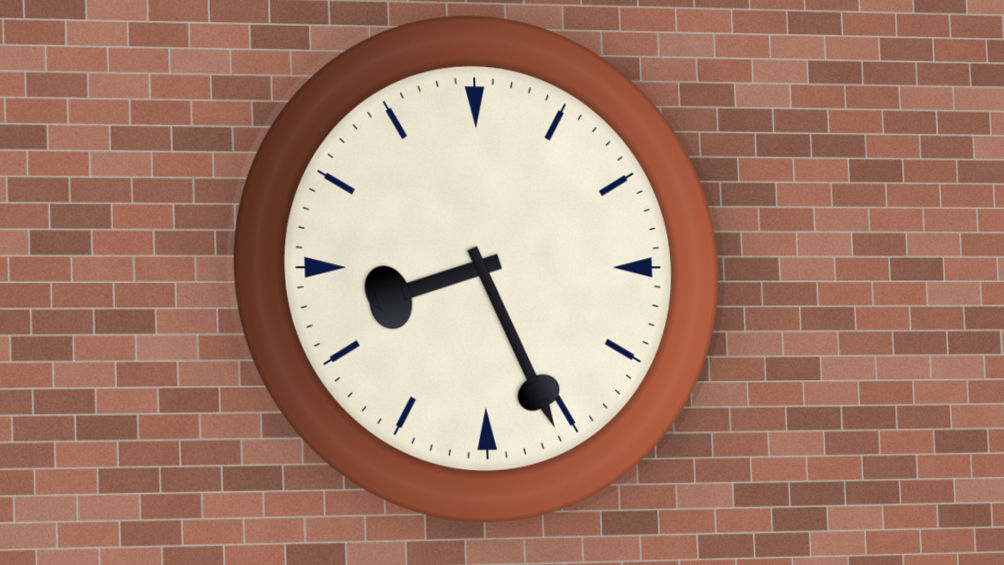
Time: 8h26
